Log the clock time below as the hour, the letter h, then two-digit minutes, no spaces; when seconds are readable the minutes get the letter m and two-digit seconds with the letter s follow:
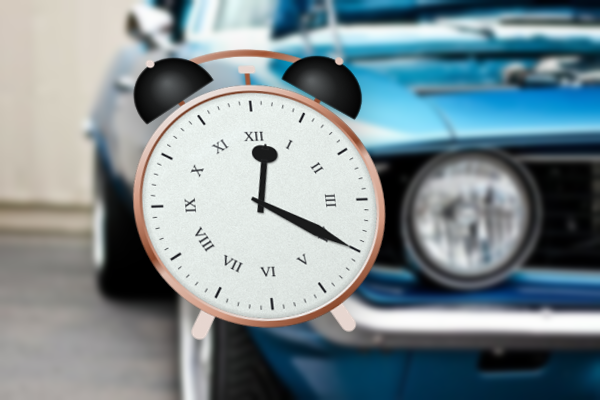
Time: 12h20
